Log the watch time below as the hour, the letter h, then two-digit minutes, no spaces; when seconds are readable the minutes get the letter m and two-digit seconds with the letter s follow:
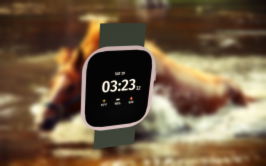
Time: 3h23
